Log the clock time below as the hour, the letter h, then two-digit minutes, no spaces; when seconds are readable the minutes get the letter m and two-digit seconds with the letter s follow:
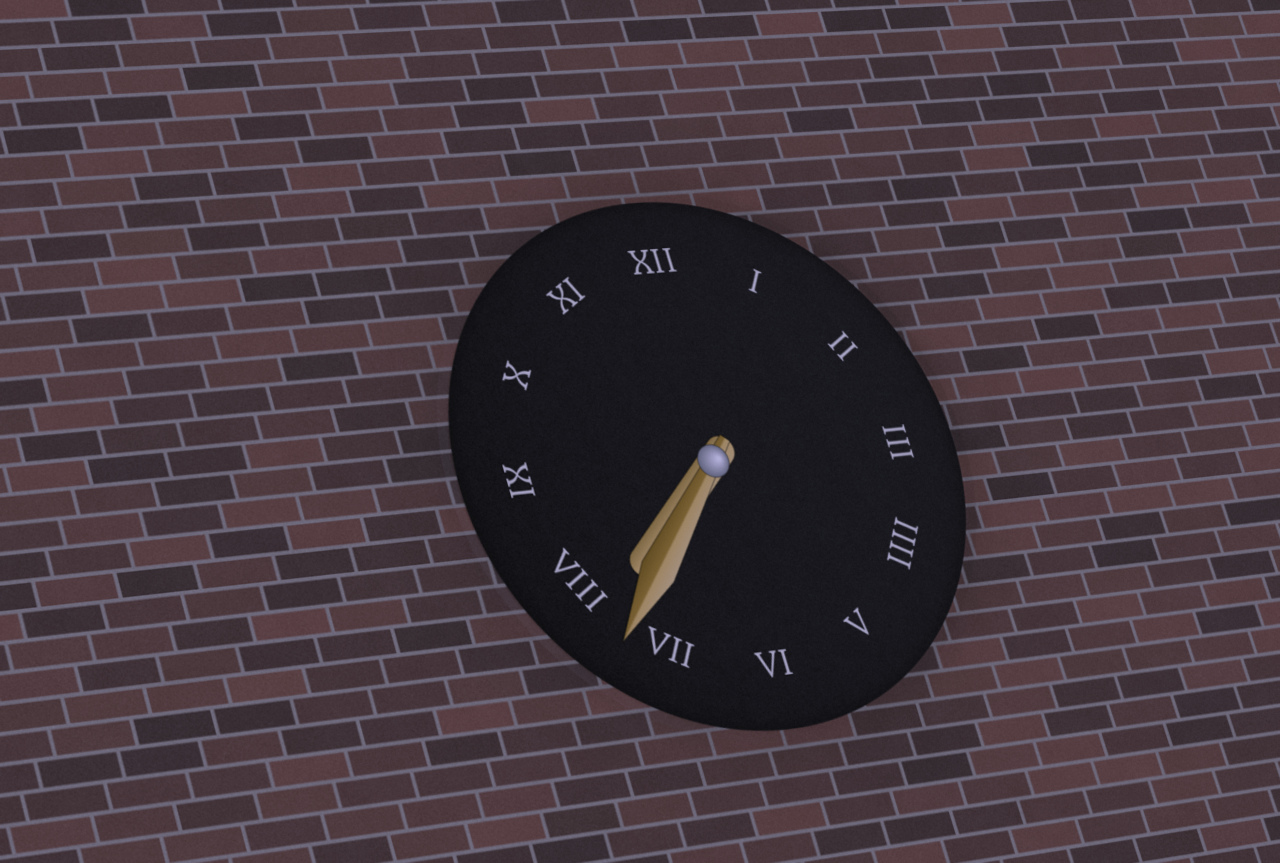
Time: 7h37
